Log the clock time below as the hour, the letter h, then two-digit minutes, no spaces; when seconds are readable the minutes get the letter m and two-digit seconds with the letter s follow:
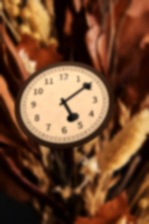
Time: 5h09
